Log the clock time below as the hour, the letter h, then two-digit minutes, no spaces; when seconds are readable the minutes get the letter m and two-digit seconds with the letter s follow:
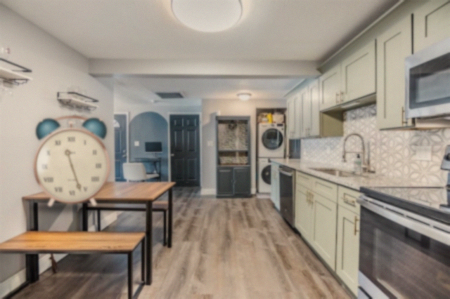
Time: 11h27
